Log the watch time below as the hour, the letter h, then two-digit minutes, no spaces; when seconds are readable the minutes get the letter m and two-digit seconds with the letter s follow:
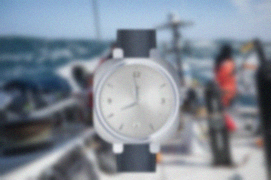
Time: 7h59
